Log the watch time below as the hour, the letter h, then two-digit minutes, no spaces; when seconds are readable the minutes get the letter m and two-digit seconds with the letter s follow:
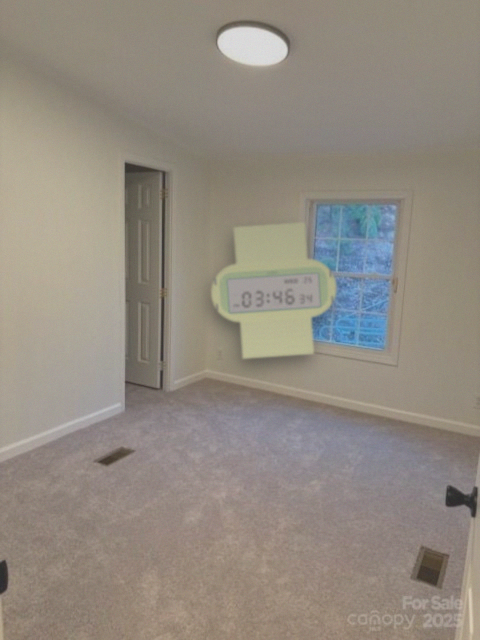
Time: 3h46
